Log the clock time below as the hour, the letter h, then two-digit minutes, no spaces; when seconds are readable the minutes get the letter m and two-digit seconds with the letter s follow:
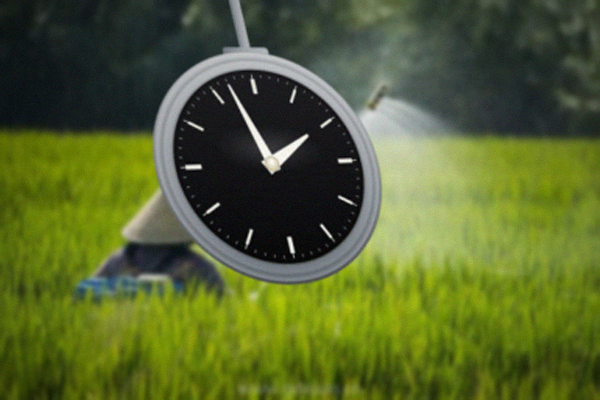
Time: 1h57
